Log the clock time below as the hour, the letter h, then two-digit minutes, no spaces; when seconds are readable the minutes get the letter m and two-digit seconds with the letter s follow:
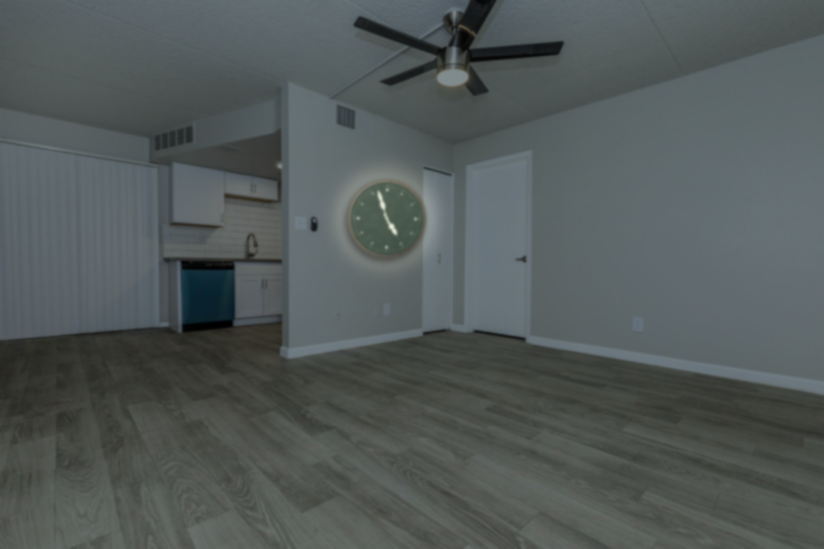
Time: 4h57
